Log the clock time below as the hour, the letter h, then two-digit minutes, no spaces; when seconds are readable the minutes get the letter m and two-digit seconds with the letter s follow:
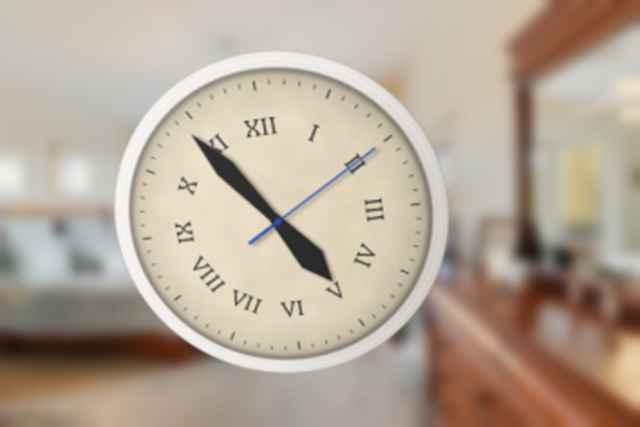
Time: 4h54m10s
